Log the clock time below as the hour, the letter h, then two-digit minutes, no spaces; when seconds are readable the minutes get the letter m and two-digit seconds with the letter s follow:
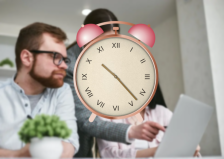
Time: 10h23
